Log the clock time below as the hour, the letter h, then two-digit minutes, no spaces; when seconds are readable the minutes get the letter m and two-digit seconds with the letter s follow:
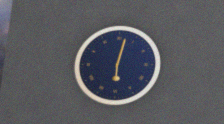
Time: 6h02
